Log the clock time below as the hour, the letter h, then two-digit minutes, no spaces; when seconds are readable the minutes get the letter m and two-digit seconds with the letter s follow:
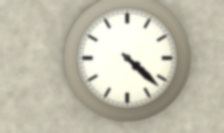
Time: 4h22
